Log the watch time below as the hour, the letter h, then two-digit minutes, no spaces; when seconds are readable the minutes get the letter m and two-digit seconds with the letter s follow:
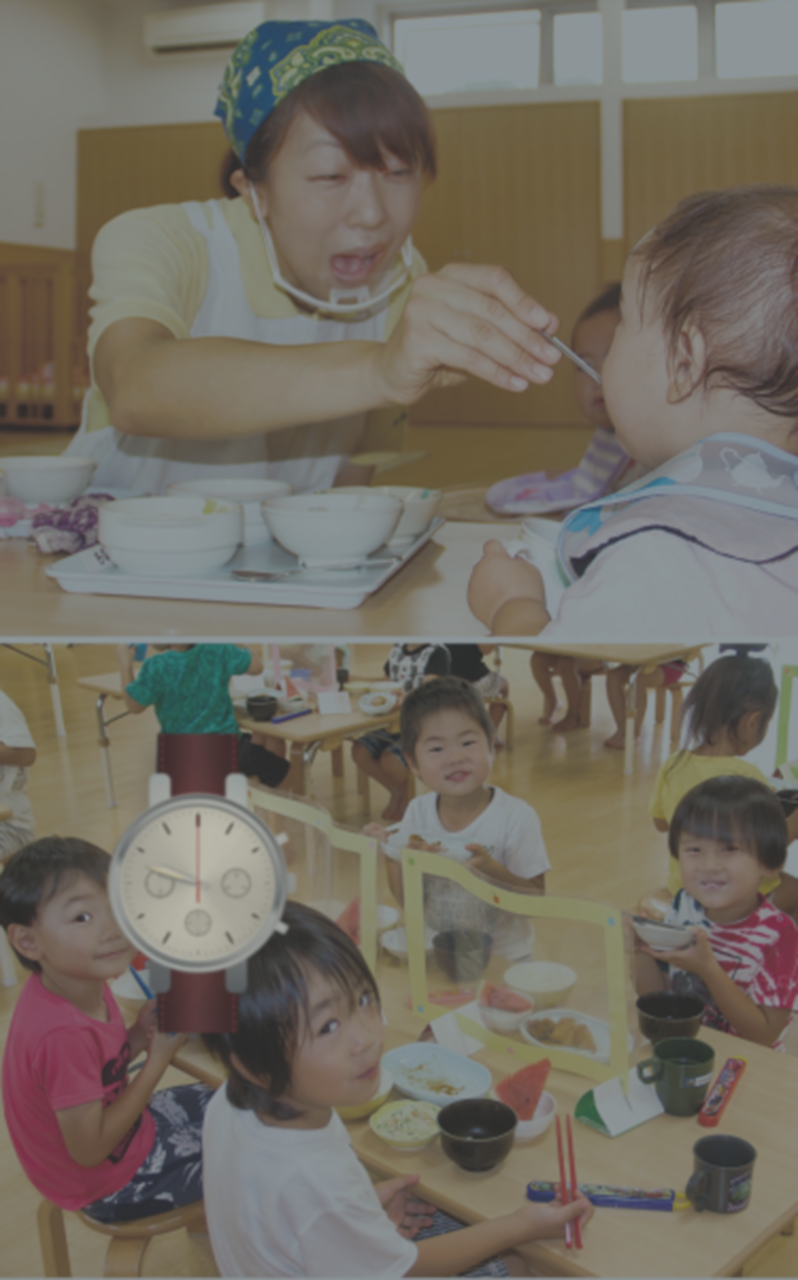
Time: 9h48
